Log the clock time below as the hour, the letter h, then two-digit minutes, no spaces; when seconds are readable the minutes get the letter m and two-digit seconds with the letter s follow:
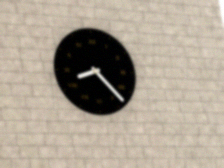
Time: 8h23
